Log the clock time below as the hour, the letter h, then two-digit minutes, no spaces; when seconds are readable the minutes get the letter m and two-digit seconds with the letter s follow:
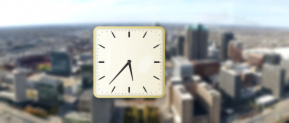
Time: 5h37
